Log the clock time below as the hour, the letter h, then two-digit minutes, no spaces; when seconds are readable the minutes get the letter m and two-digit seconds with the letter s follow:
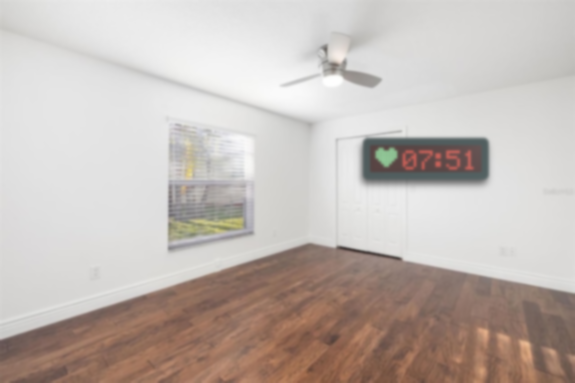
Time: 7h51
